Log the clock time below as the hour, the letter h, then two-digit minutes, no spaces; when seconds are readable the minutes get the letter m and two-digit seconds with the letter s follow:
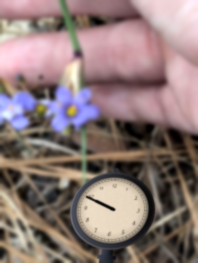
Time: 9h49
